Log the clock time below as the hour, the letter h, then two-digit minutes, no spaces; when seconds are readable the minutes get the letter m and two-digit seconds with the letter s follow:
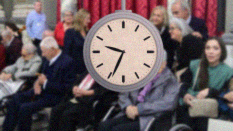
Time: 9h34
